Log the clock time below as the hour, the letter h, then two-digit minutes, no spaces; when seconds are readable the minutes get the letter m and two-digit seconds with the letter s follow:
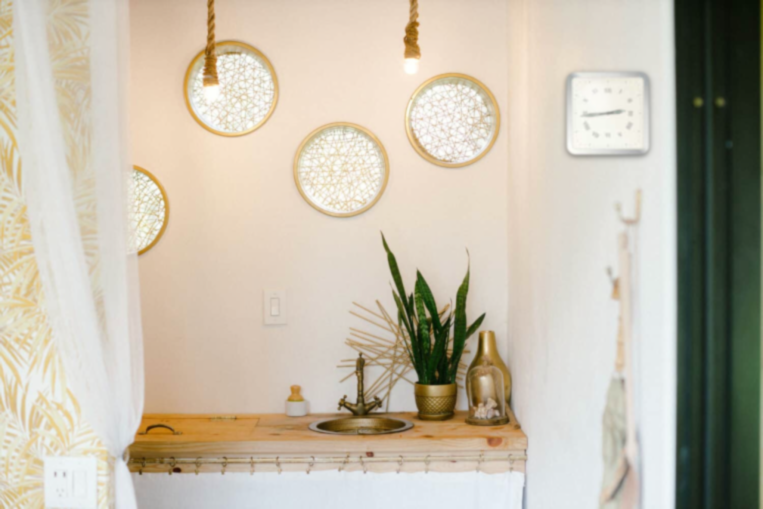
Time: 2h44
